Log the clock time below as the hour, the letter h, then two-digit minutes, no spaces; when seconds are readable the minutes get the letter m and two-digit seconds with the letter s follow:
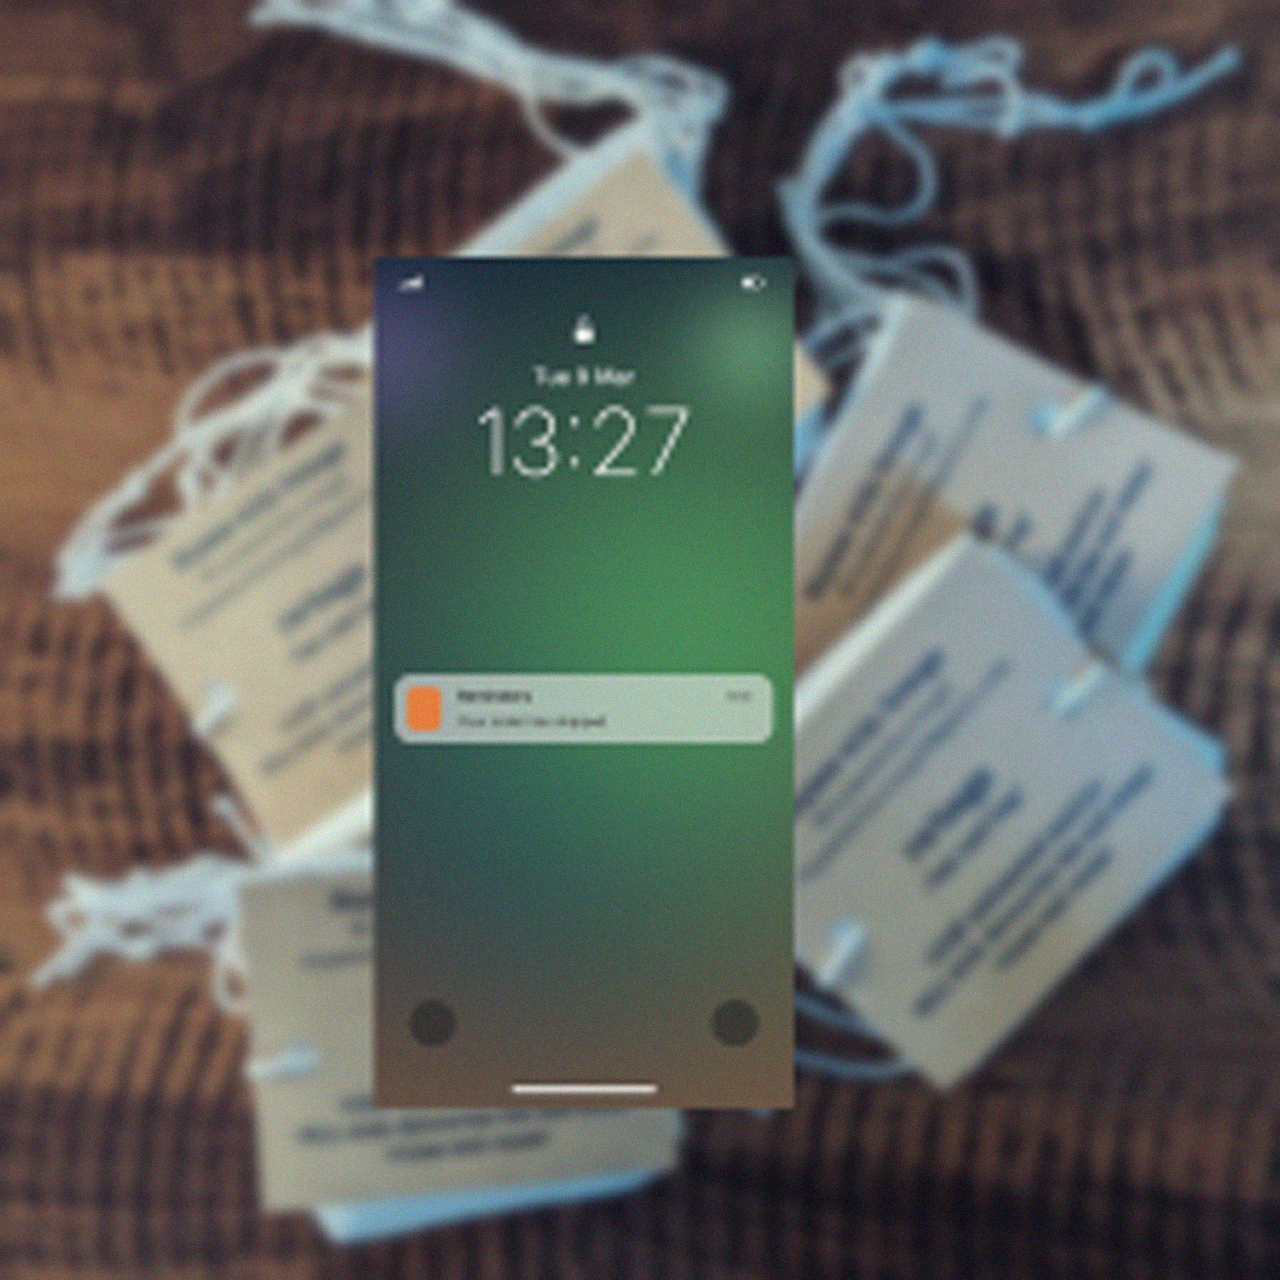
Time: 13h27
